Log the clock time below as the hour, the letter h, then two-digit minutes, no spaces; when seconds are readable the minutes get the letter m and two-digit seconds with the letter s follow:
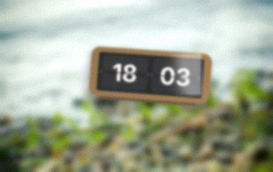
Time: 18h03
